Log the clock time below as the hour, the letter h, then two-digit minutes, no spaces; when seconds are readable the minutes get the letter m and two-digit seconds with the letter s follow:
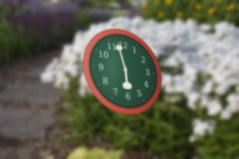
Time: 5h58
